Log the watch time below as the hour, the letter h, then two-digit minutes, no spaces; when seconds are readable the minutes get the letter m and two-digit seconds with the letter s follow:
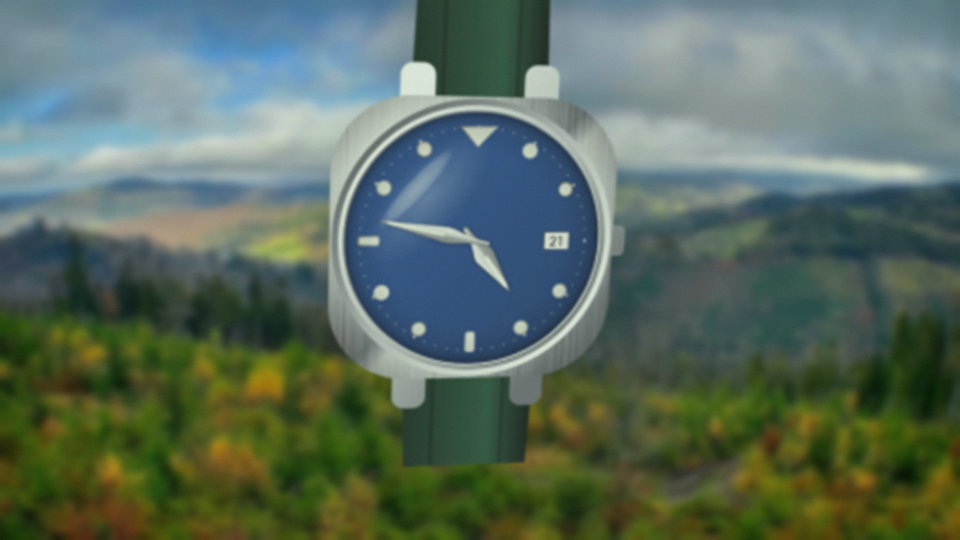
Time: 4h47
